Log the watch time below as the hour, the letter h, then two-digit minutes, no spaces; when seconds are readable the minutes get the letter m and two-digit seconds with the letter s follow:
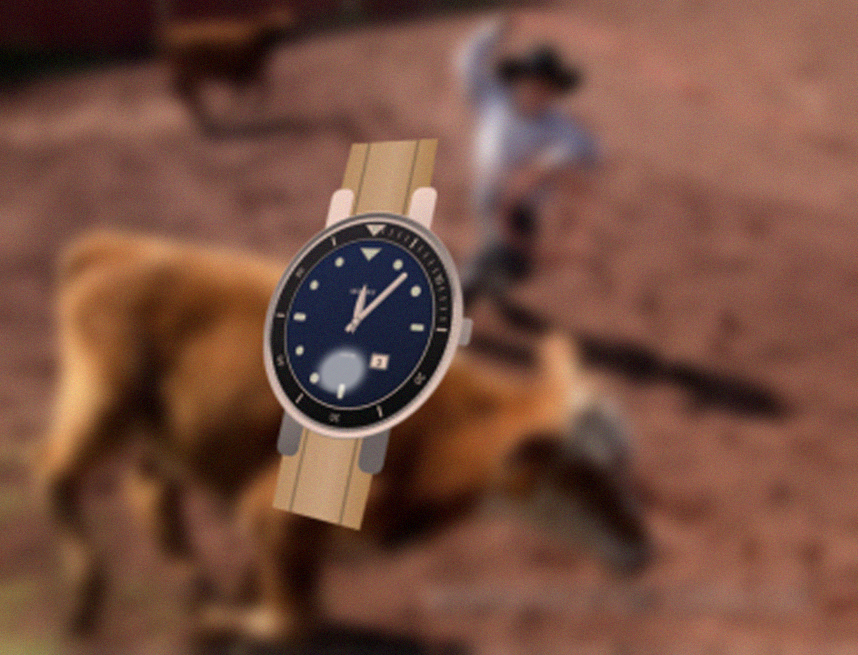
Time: 12h07
